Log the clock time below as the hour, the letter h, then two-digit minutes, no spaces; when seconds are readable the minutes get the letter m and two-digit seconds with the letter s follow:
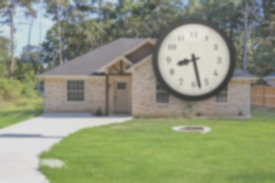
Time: 8h28
